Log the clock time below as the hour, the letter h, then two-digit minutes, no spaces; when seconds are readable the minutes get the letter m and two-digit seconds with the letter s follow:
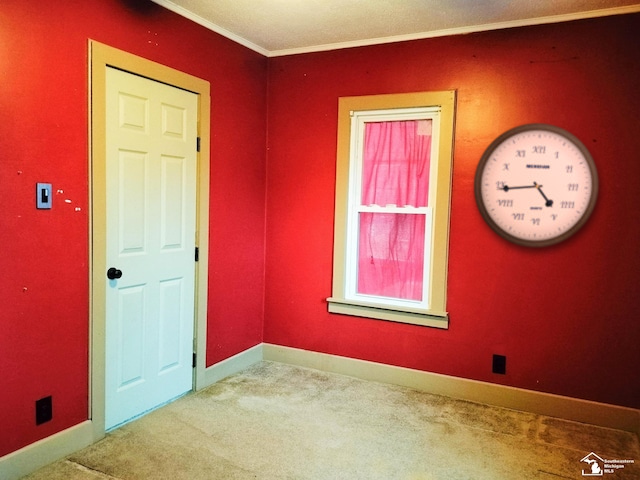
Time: 4h44
